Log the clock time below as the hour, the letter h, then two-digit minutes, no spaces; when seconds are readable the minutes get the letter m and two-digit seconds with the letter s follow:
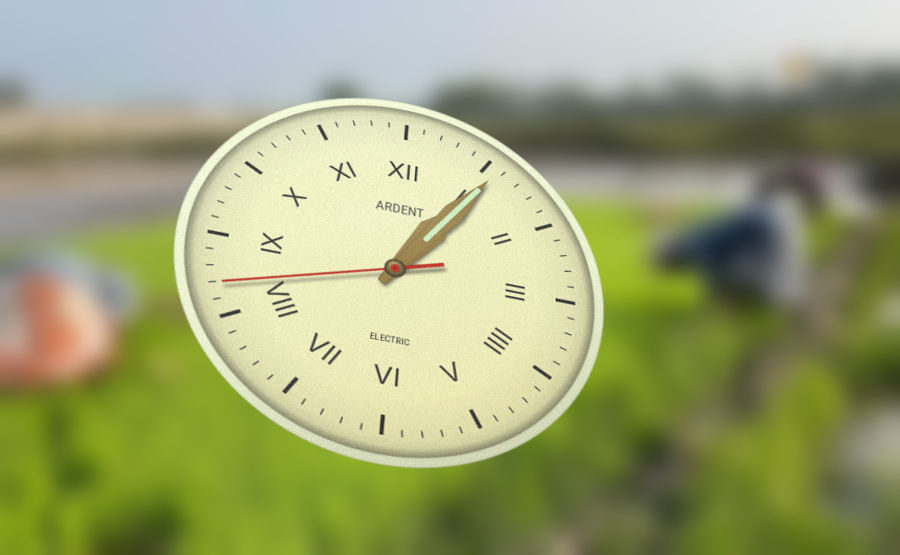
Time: 1h05m42s
